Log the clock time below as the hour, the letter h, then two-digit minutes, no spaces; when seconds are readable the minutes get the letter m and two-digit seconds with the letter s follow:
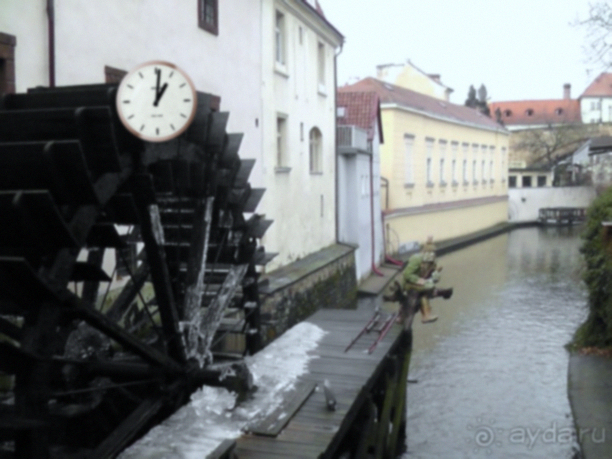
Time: 1h01
